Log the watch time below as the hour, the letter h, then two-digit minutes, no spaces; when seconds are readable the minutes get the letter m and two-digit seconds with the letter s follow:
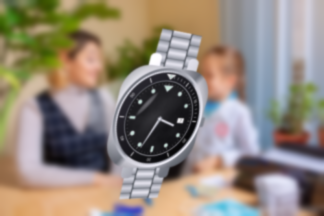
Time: 3h34
